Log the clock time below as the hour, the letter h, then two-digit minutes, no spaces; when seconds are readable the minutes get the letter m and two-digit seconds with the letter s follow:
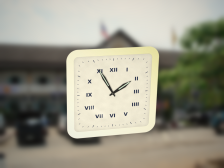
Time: 1h55
